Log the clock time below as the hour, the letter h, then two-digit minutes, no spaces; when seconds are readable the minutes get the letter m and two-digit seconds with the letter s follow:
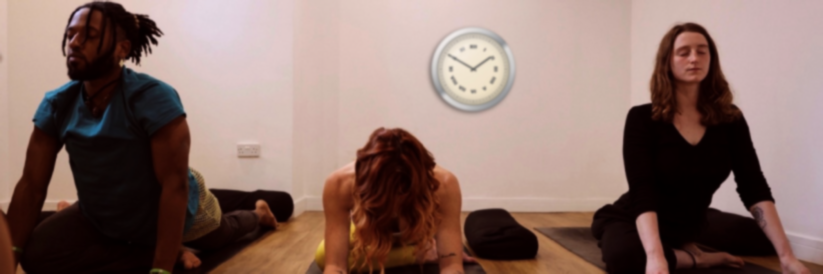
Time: 1h50
